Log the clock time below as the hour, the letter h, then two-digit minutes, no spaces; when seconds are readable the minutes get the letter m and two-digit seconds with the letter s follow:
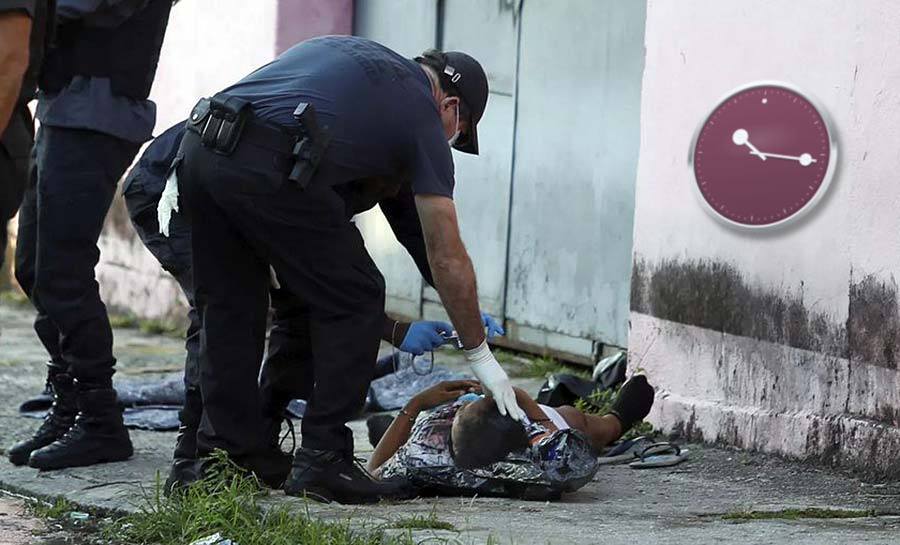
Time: 10h16
